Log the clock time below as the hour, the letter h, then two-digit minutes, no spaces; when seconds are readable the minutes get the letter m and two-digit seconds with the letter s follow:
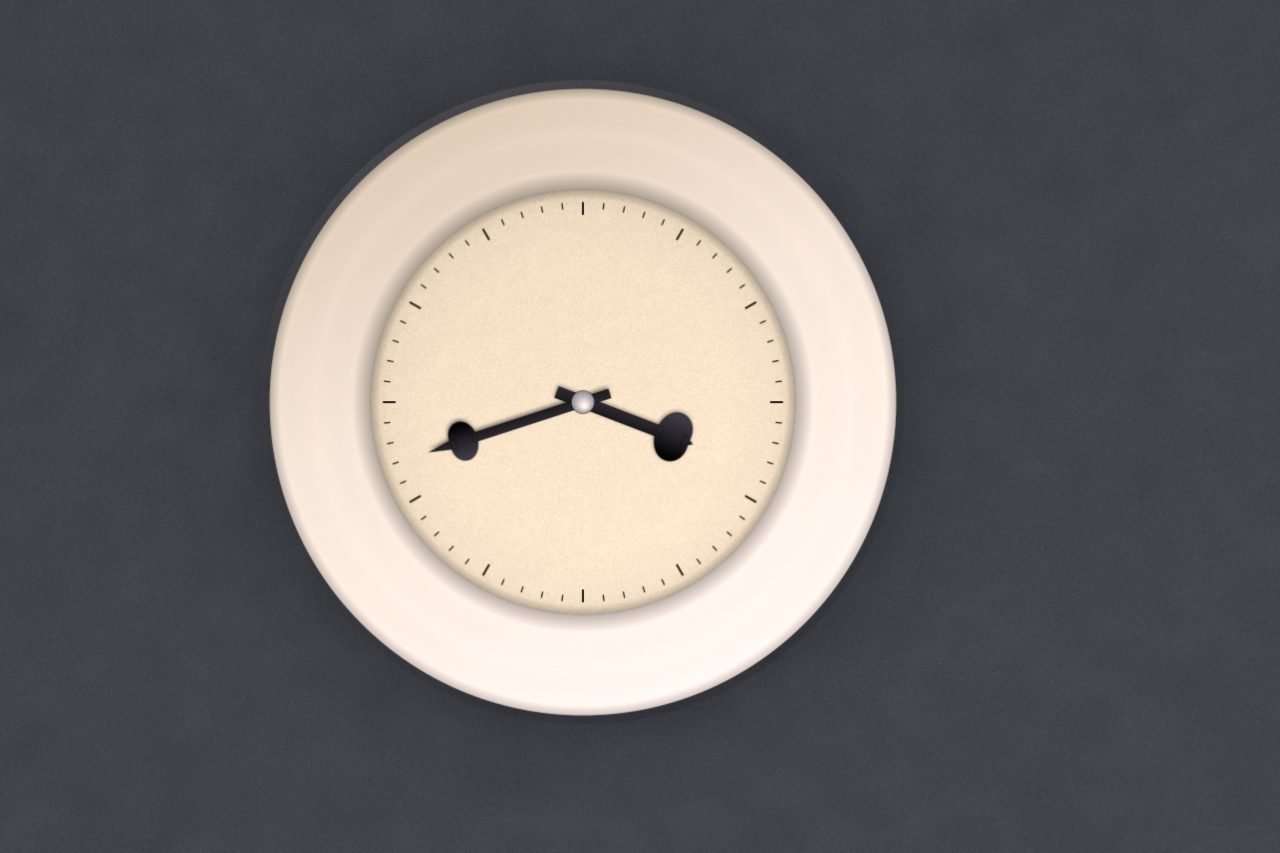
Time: 3h42
